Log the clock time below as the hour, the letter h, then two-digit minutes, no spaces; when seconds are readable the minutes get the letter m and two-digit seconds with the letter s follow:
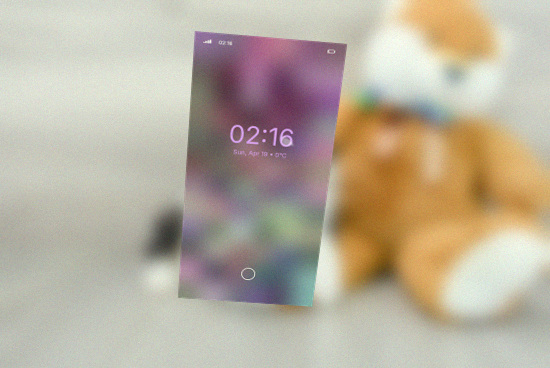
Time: 2h16
